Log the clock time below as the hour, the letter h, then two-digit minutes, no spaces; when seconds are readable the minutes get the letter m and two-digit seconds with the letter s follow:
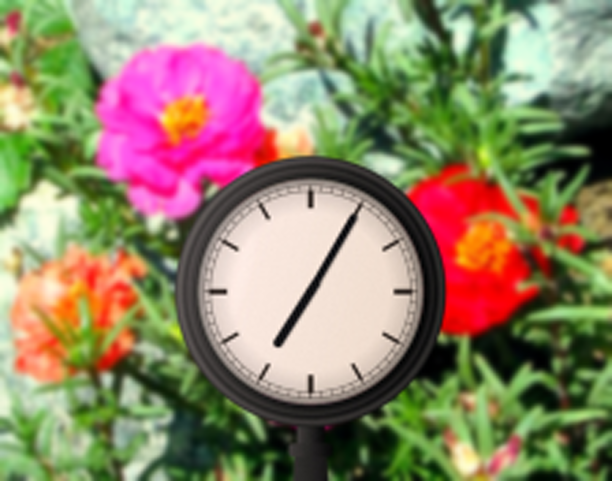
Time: 7h05
